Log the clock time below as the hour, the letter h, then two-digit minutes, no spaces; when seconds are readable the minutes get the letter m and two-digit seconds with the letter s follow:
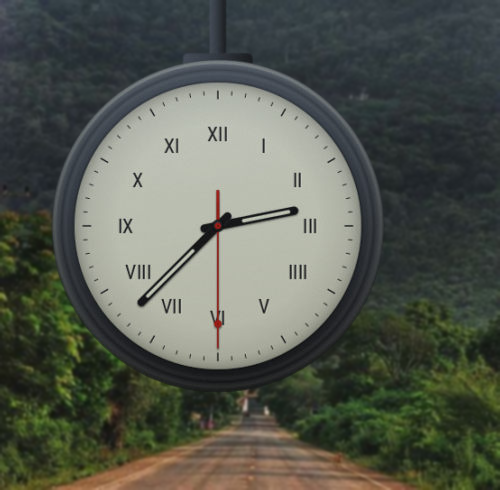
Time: 2h37m30s
